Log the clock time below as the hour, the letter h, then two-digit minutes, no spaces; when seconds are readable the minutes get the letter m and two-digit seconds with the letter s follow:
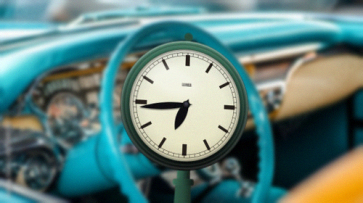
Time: 6h44
